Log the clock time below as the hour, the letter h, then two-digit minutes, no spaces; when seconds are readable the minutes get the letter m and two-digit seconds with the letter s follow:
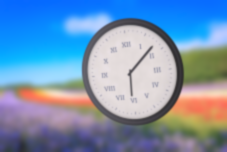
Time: 6h08
